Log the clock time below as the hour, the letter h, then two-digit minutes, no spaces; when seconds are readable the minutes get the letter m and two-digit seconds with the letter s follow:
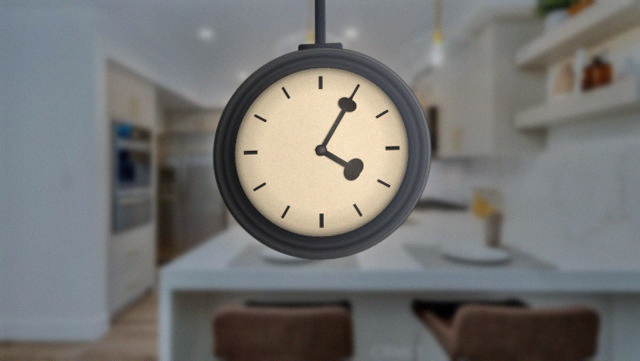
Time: 4h05
